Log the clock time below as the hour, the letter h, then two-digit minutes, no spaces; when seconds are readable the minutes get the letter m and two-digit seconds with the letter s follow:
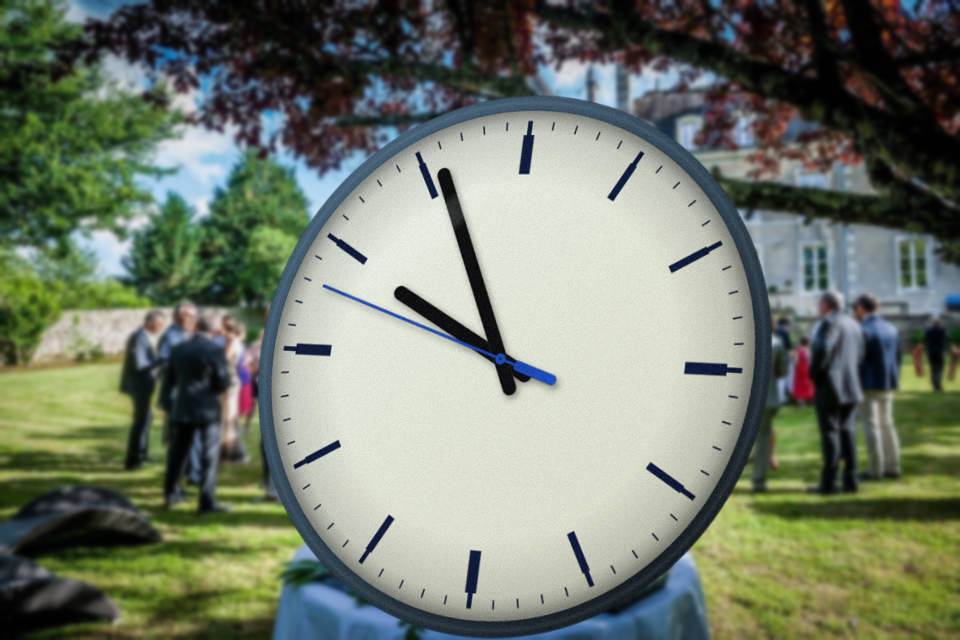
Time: 9h55m48s
